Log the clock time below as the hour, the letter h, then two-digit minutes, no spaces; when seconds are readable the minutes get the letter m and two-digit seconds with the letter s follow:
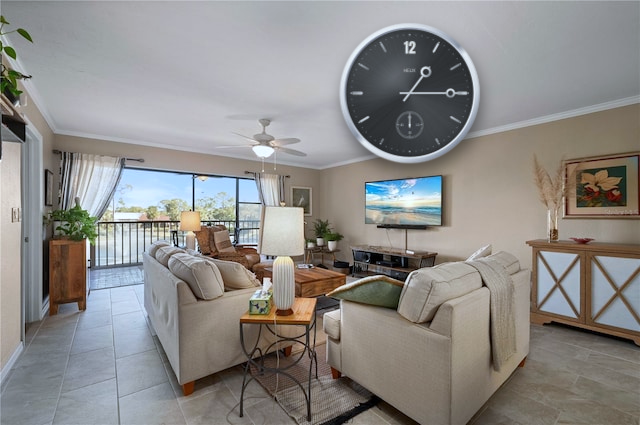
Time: 1h15
